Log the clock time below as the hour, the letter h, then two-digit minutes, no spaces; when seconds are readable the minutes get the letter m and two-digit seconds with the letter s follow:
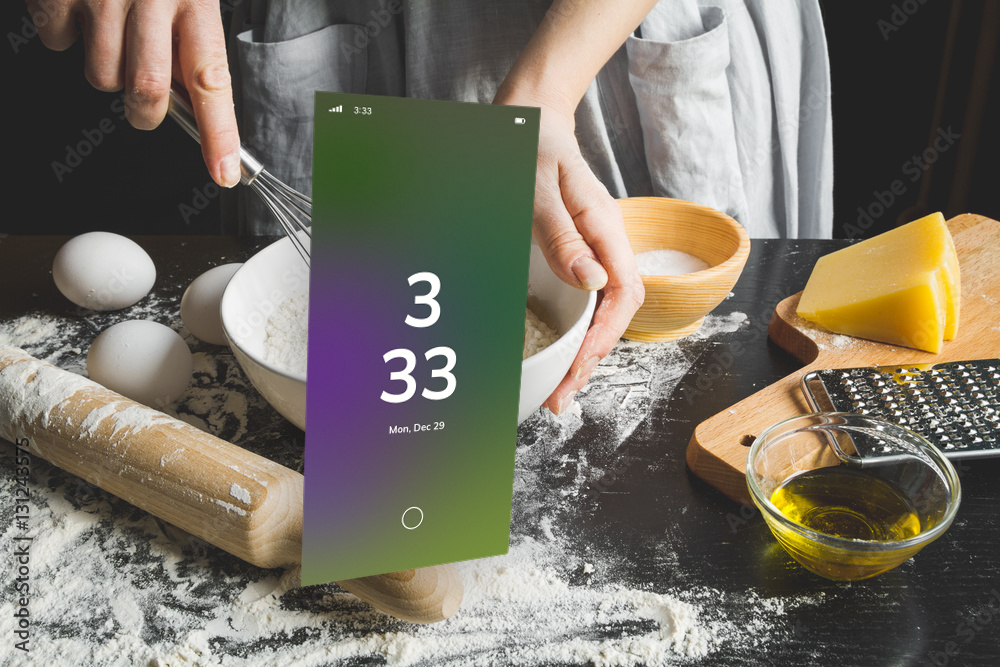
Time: 3h33
